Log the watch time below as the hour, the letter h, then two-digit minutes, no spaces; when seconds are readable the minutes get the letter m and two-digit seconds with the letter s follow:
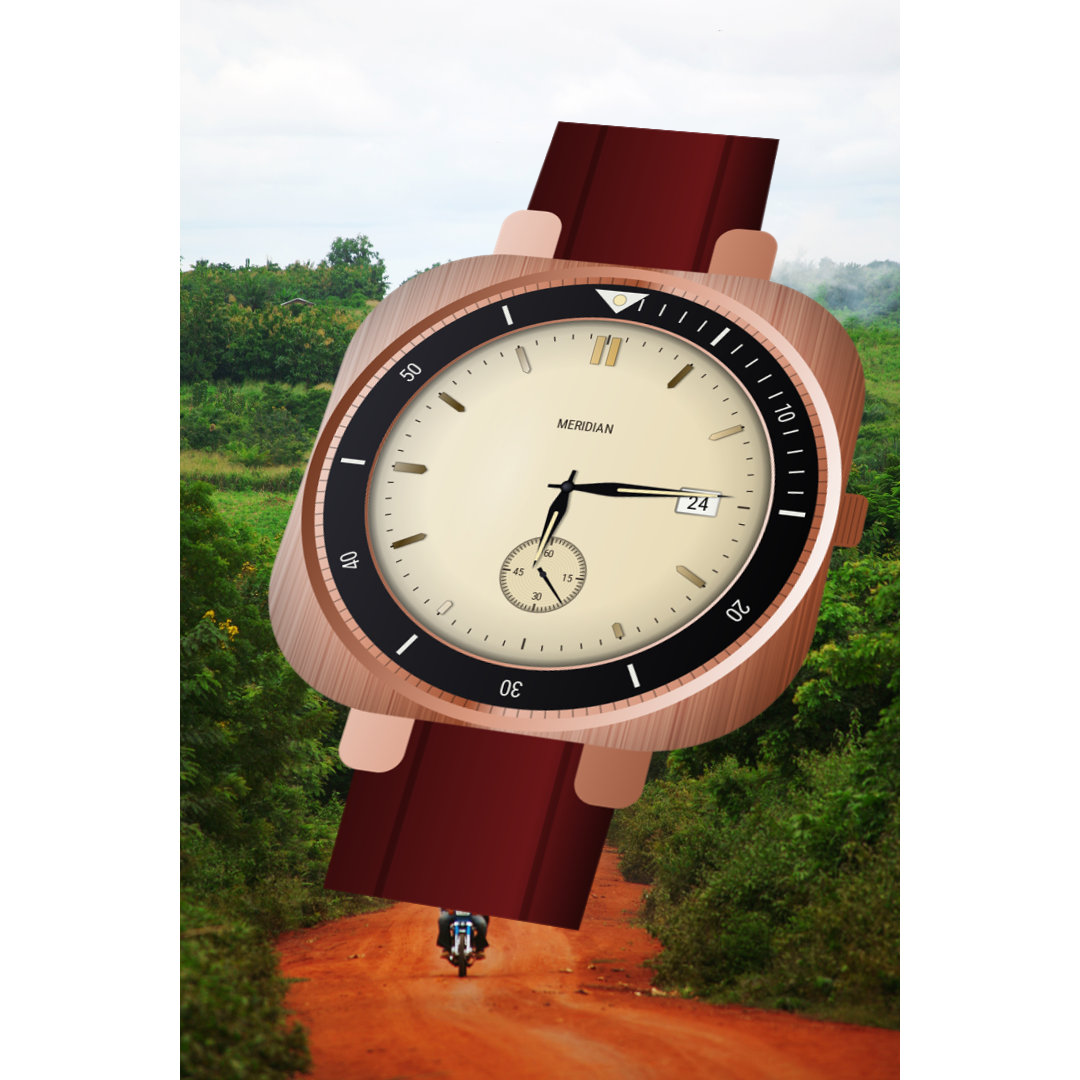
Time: 6h14m23s
